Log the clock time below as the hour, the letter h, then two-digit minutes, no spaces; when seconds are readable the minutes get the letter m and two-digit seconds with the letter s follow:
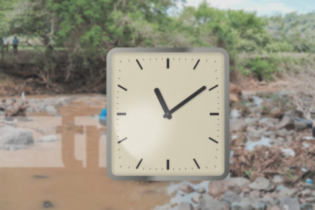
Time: 11h09
